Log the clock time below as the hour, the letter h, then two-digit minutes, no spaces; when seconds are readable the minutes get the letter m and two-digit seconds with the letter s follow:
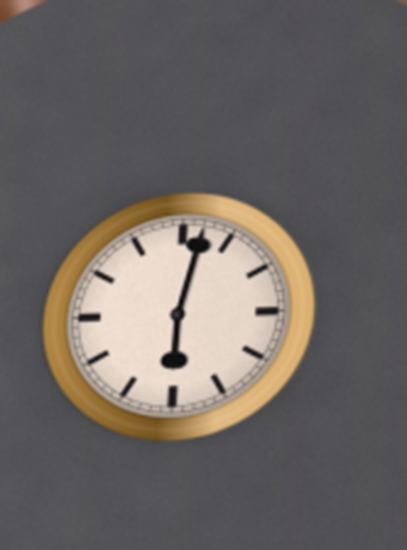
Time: 6h02
